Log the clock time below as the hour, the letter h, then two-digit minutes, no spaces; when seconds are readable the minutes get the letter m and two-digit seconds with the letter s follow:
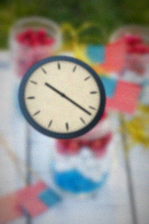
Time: 10h22
